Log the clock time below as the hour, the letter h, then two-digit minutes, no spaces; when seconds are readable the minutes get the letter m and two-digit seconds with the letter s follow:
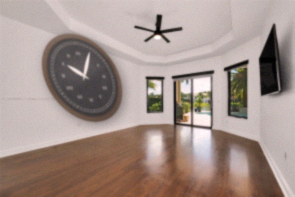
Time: 10h05
